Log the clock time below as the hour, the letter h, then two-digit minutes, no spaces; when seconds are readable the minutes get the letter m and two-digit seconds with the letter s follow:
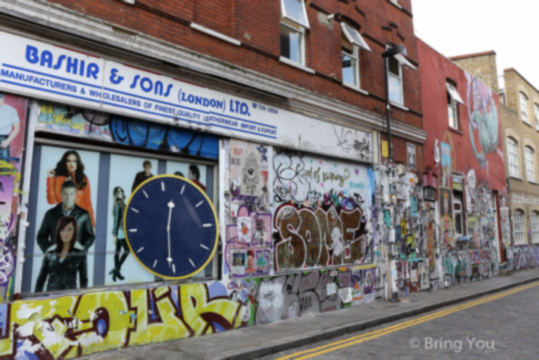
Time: 12h31
